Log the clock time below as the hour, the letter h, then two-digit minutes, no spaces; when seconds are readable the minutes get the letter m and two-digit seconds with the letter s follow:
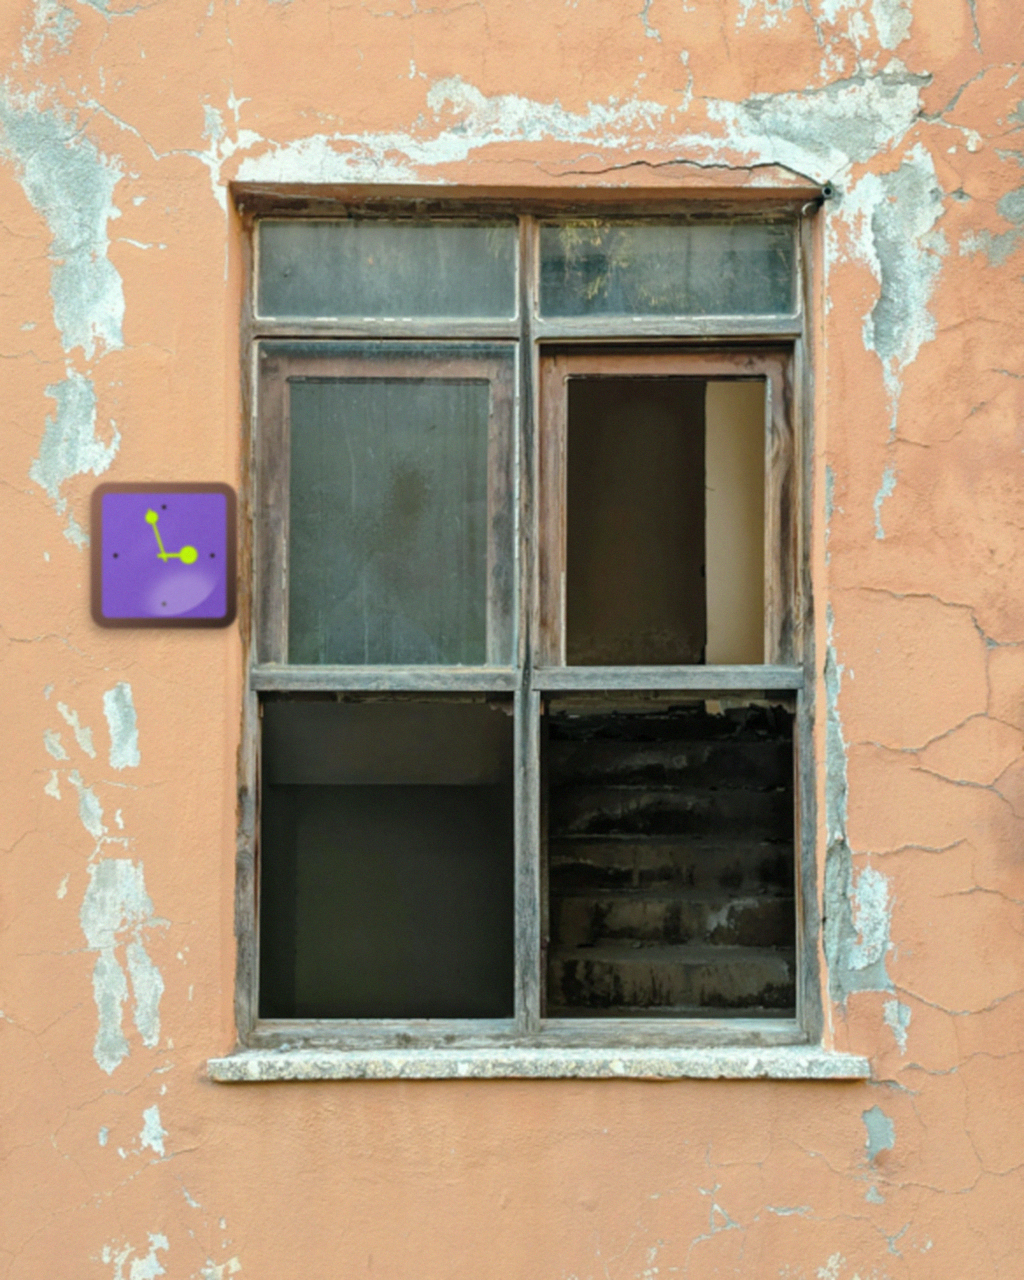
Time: 2h57
